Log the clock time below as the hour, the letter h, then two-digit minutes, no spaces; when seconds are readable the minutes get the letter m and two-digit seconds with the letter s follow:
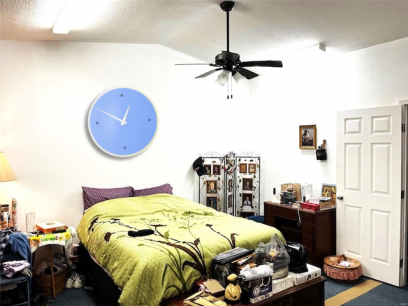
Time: 12h50
